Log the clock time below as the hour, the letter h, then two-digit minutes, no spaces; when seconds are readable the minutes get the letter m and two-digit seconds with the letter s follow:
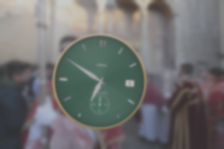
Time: 6h50
